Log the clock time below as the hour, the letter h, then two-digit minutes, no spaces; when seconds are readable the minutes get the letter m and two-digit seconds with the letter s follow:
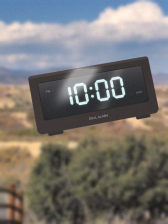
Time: 10h00
